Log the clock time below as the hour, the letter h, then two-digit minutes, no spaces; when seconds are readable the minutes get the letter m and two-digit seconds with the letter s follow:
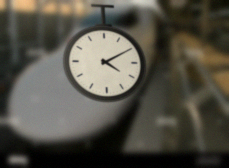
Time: 4h10
